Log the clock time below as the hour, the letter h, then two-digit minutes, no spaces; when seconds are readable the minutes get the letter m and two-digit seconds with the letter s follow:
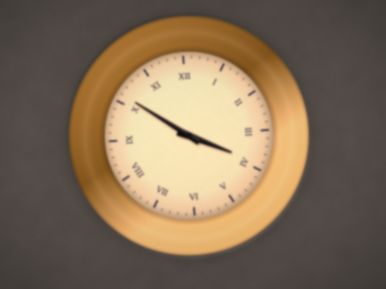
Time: 3h51
